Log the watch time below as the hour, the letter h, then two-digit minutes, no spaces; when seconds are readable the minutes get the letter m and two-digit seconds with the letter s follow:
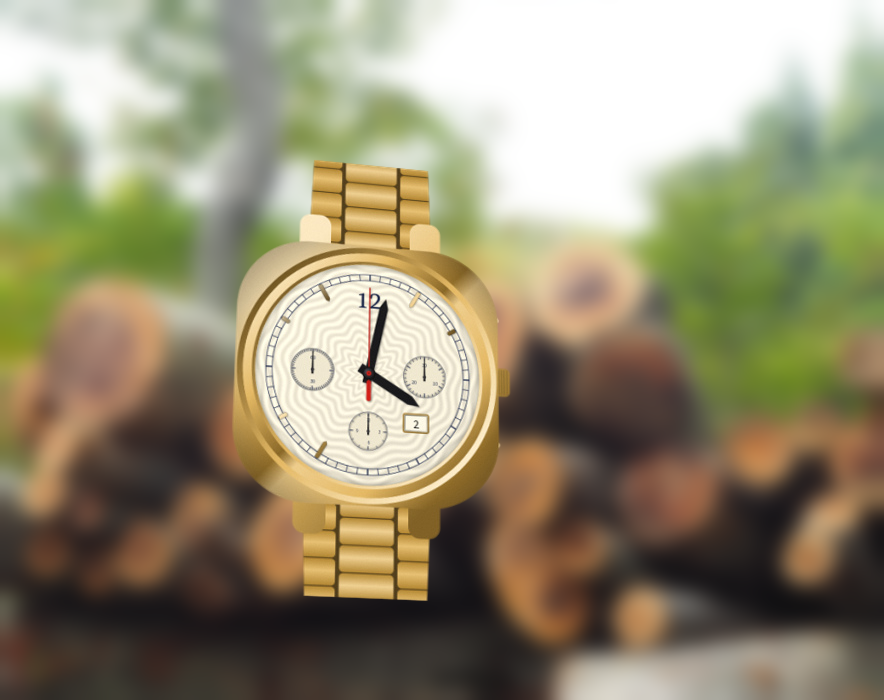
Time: 4h02
